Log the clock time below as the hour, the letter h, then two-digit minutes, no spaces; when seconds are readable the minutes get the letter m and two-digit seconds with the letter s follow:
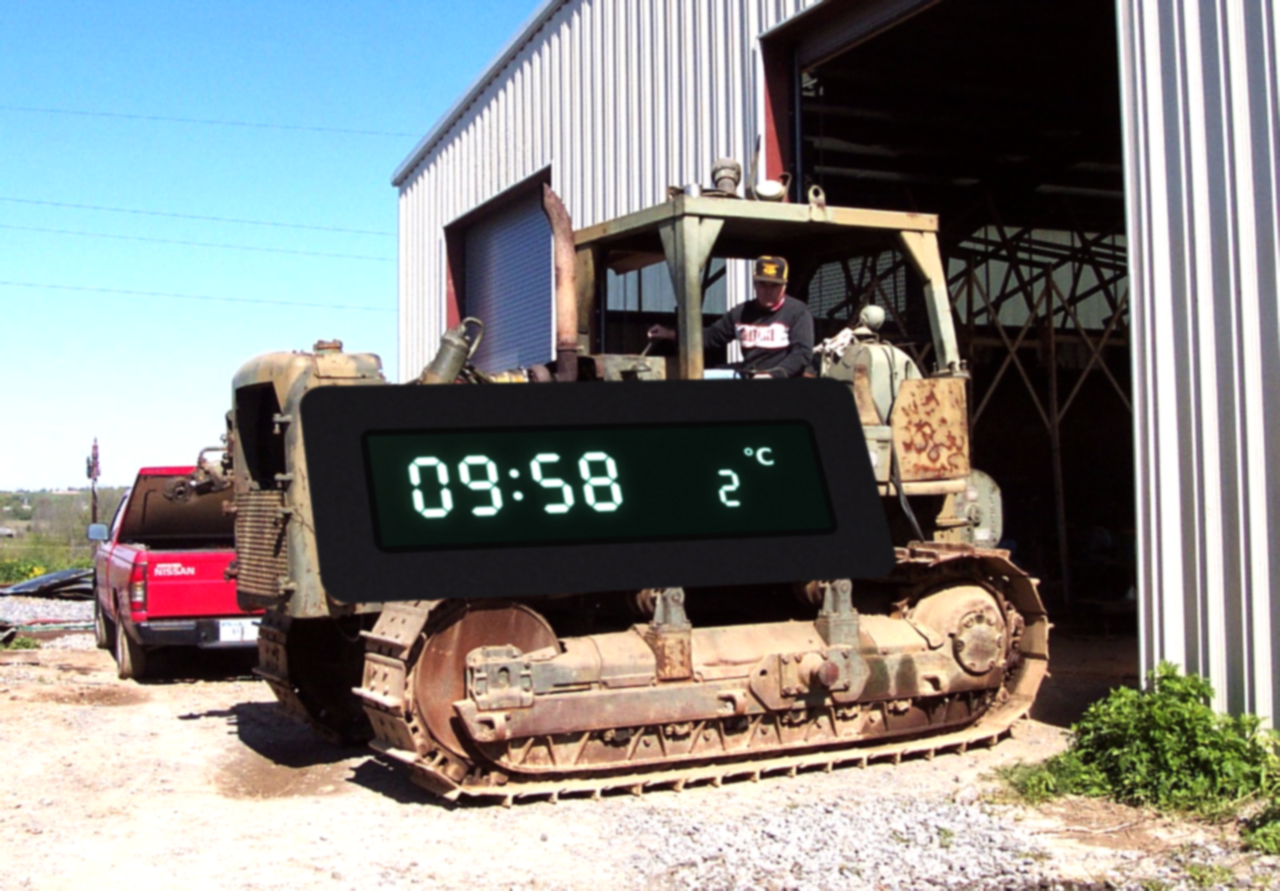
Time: 9h58
